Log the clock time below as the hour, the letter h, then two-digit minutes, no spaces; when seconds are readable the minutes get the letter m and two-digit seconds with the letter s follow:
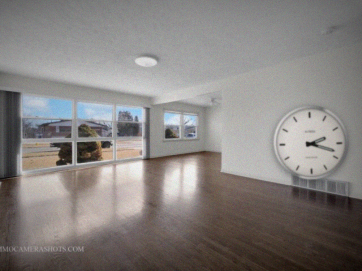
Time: 2h18
